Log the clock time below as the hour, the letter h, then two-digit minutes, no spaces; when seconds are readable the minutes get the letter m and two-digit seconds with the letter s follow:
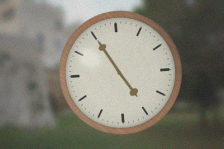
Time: 4h55
